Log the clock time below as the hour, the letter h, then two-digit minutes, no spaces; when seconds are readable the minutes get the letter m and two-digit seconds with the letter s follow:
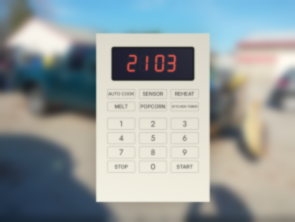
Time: 21h03
